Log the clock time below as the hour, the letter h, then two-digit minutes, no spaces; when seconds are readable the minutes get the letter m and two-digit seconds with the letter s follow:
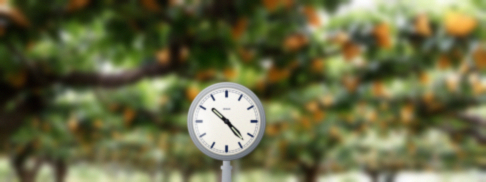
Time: 10h23
